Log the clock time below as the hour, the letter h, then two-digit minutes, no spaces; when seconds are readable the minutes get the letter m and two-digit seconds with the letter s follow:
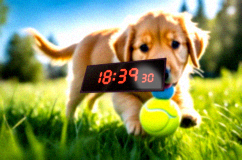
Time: 18h39m30s
